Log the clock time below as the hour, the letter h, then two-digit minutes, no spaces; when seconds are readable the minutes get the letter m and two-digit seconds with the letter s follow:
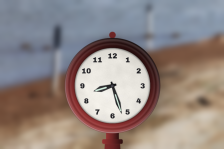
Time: 8h27
